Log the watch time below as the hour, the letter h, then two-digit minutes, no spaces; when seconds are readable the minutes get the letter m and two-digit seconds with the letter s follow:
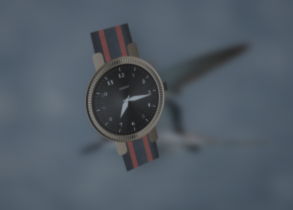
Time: 7h16
